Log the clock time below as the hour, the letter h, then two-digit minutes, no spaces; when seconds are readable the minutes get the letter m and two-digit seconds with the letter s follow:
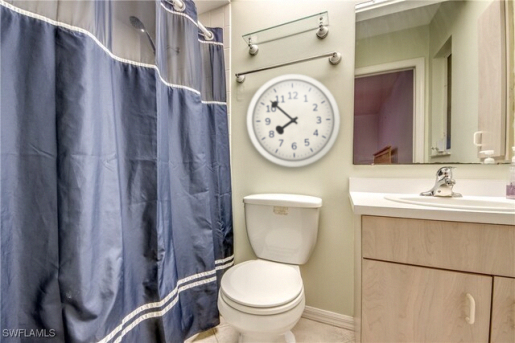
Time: 7h52
